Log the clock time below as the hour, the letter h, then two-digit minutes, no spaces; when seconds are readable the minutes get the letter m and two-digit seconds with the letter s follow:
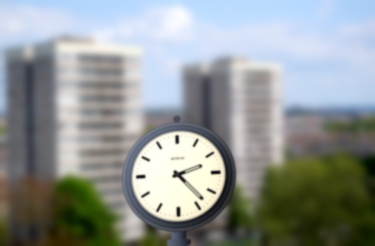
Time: 2h23
